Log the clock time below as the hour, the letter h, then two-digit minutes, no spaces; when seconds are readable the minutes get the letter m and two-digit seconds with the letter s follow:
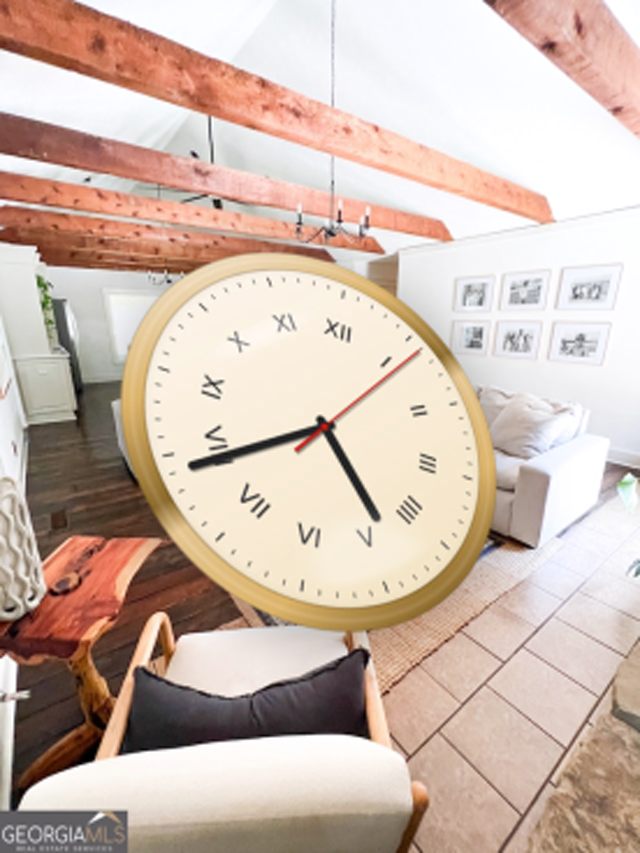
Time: 4h39m06s
